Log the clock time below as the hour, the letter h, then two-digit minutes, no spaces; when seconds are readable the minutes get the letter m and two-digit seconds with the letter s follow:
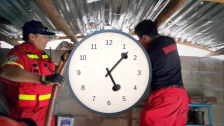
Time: 5h07
